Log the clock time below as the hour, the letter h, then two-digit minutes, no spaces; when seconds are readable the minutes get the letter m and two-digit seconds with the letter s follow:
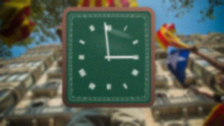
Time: 2h59
